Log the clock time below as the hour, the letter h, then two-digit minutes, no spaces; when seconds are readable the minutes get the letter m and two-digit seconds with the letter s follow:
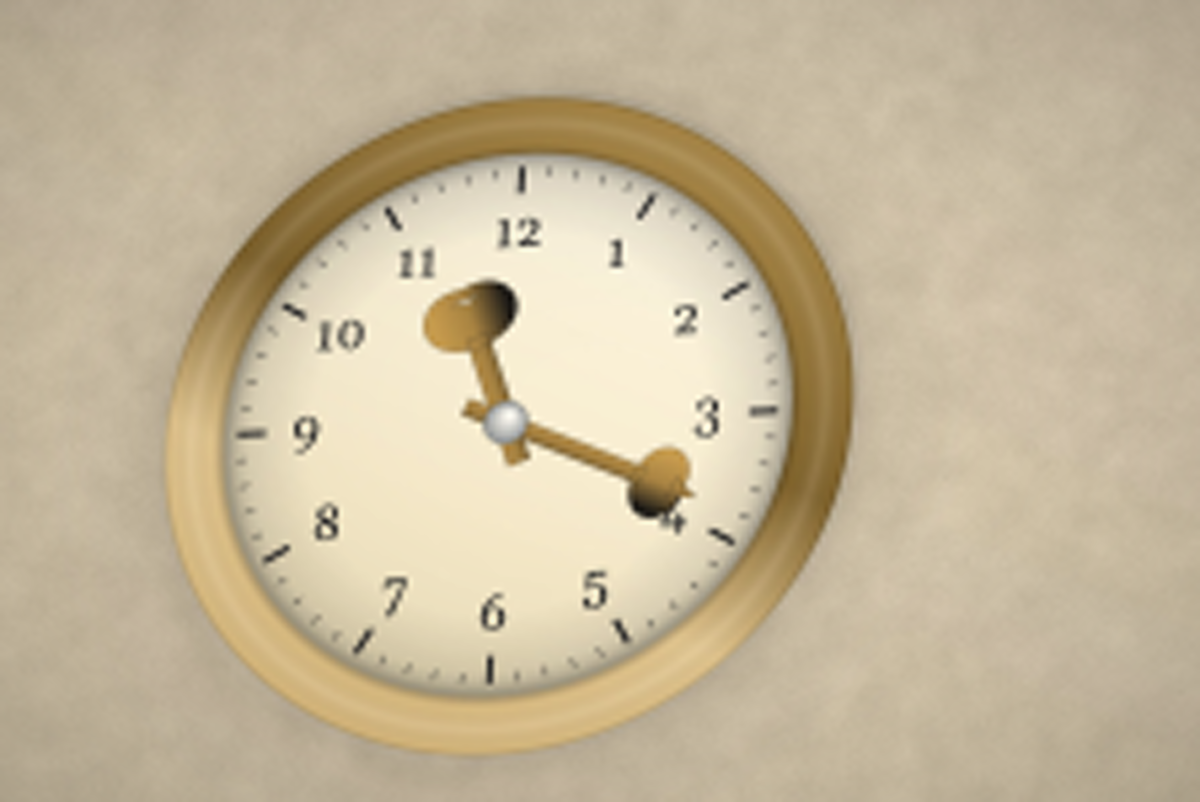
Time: 11h19
